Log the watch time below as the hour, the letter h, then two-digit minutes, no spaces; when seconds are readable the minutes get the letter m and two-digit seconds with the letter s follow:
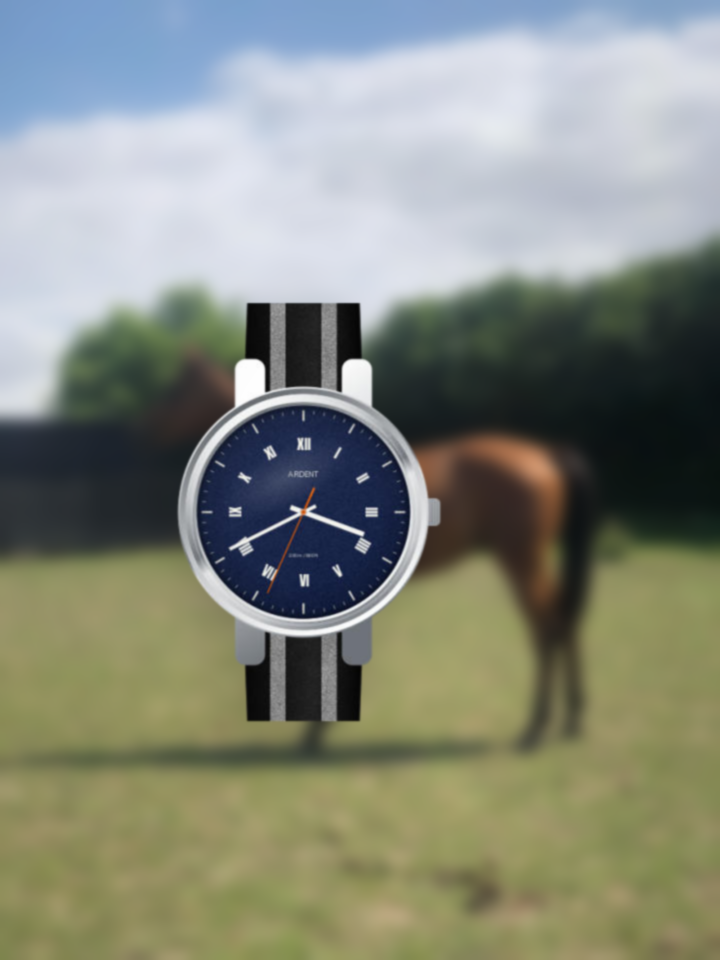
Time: 3h40m34s
